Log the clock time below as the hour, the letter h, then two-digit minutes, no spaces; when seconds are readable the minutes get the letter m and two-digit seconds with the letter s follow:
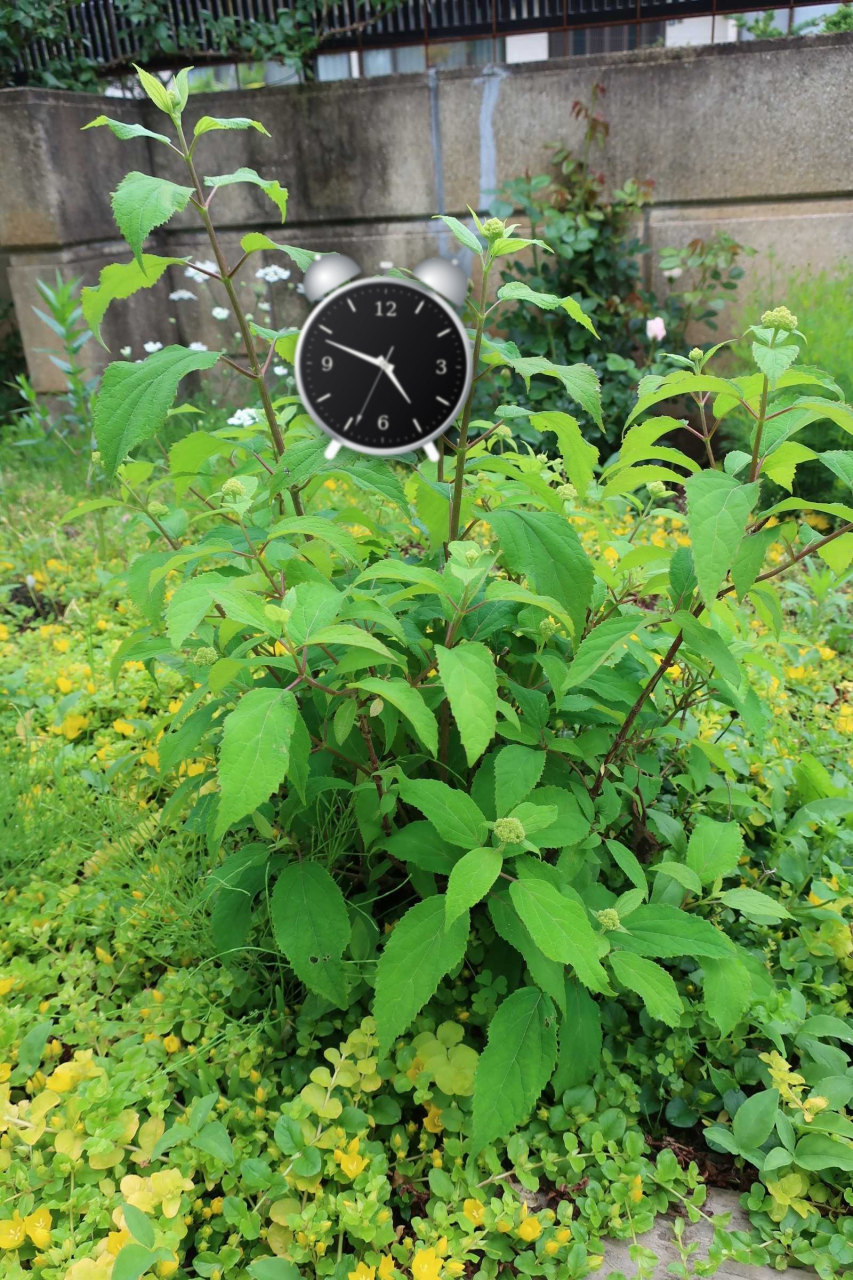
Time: 4h48m34s
